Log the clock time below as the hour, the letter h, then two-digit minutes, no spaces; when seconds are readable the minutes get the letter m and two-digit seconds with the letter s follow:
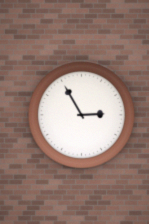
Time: 2h55
